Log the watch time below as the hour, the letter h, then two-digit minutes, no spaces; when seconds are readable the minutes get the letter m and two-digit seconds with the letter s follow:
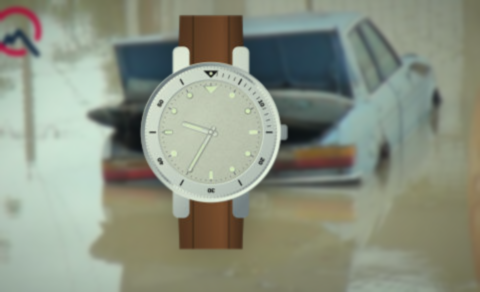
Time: 9h35
